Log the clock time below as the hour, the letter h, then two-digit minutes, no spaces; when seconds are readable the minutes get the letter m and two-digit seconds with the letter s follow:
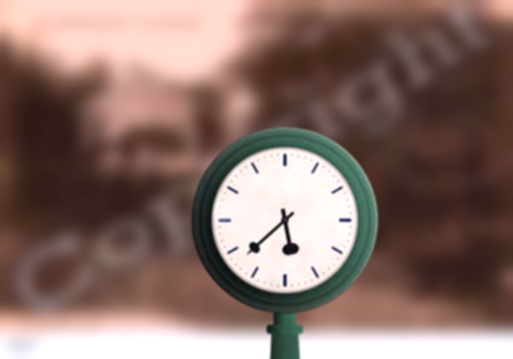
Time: 5h38
